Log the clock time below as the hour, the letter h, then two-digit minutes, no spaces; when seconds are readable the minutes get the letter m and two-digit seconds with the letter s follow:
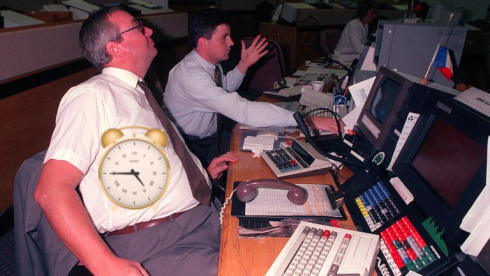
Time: 4h45
